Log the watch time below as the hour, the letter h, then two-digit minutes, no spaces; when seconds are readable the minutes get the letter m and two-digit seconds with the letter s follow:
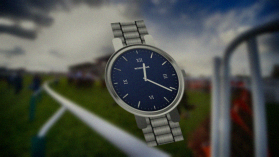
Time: 12h21
